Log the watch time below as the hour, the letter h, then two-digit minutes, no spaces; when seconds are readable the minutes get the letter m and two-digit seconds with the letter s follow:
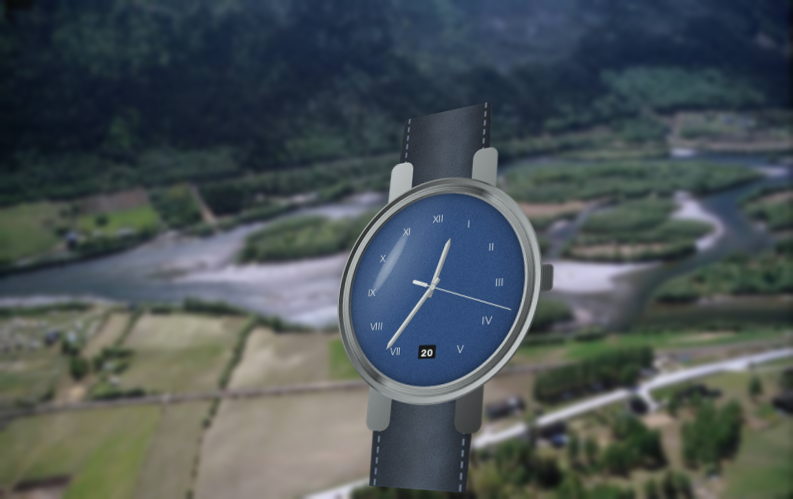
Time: 12h36m18s
